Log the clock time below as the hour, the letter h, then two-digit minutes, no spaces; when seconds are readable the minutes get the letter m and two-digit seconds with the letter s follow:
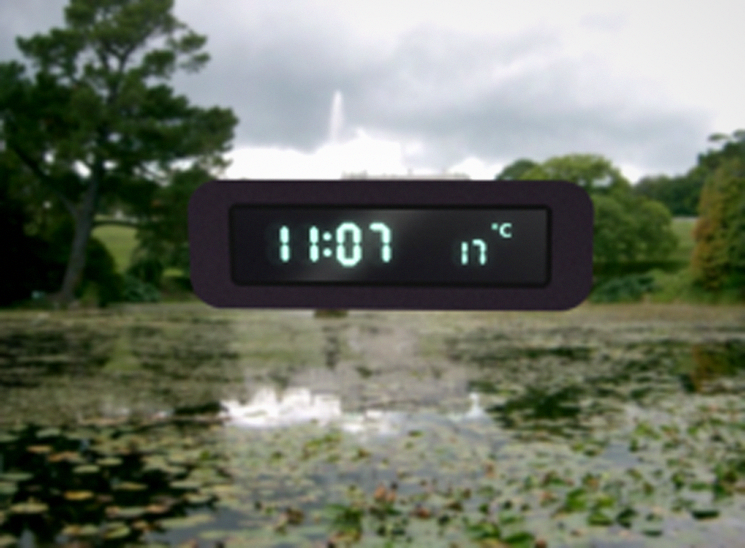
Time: 11h07
